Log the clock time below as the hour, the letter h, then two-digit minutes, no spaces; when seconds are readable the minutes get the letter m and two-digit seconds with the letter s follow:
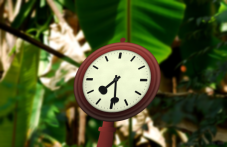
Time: 7h29
